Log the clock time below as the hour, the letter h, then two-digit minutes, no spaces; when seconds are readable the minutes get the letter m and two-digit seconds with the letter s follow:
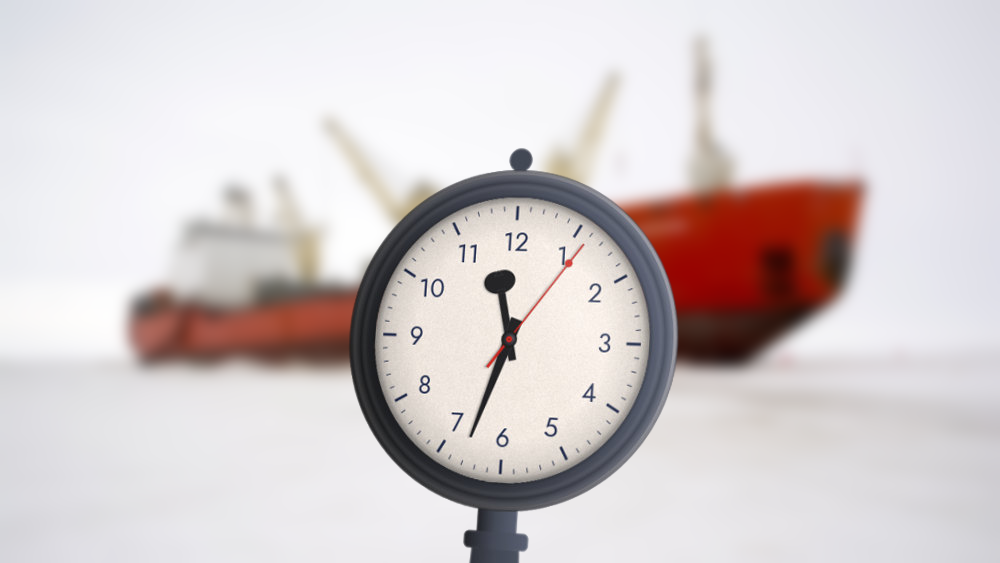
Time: 11h33m06s
